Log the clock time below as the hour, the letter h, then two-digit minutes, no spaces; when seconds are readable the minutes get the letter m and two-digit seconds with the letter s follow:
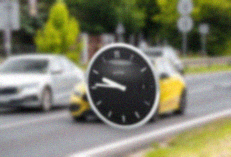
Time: 9h46
